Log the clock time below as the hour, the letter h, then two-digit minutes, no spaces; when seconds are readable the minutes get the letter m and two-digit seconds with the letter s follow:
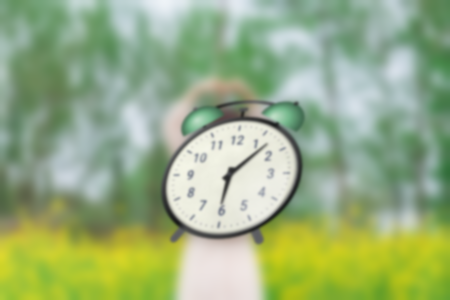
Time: 6h07
